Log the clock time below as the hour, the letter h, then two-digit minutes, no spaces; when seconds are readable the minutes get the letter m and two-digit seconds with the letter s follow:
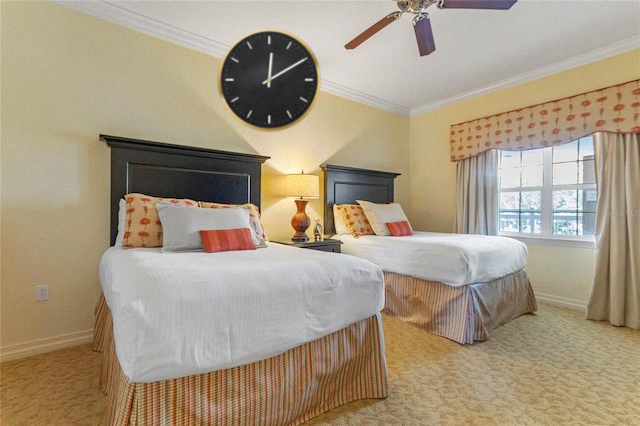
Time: 12h10
